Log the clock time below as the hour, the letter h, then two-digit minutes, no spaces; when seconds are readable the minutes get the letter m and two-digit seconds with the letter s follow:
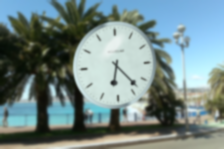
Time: 6h23
